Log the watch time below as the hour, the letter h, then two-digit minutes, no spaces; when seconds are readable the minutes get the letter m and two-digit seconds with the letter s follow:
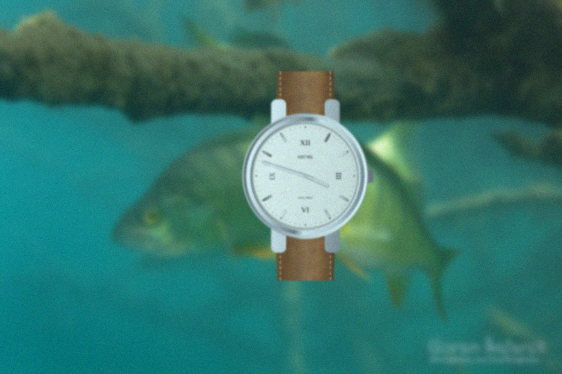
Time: 3h48
